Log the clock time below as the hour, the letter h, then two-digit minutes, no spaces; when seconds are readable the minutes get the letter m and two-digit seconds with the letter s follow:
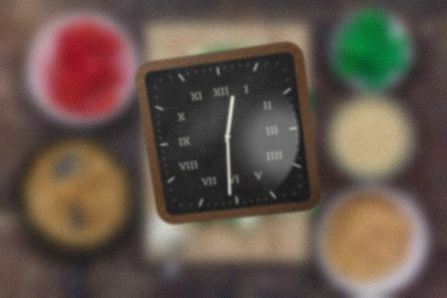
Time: 12h31
